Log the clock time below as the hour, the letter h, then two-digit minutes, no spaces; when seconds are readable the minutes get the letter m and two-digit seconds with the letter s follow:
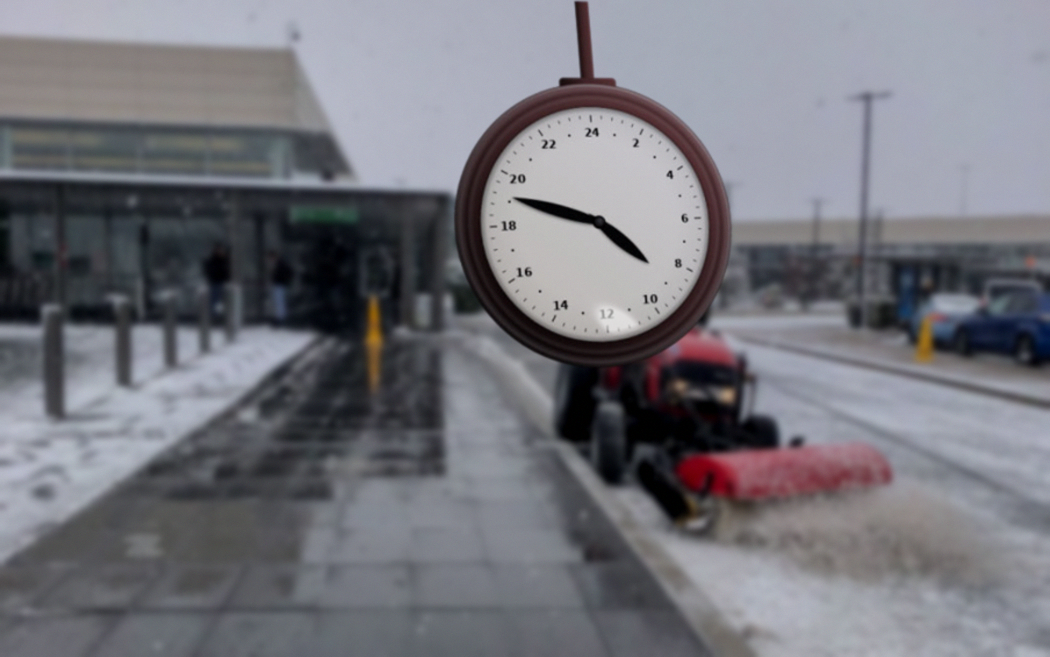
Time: 8h48
